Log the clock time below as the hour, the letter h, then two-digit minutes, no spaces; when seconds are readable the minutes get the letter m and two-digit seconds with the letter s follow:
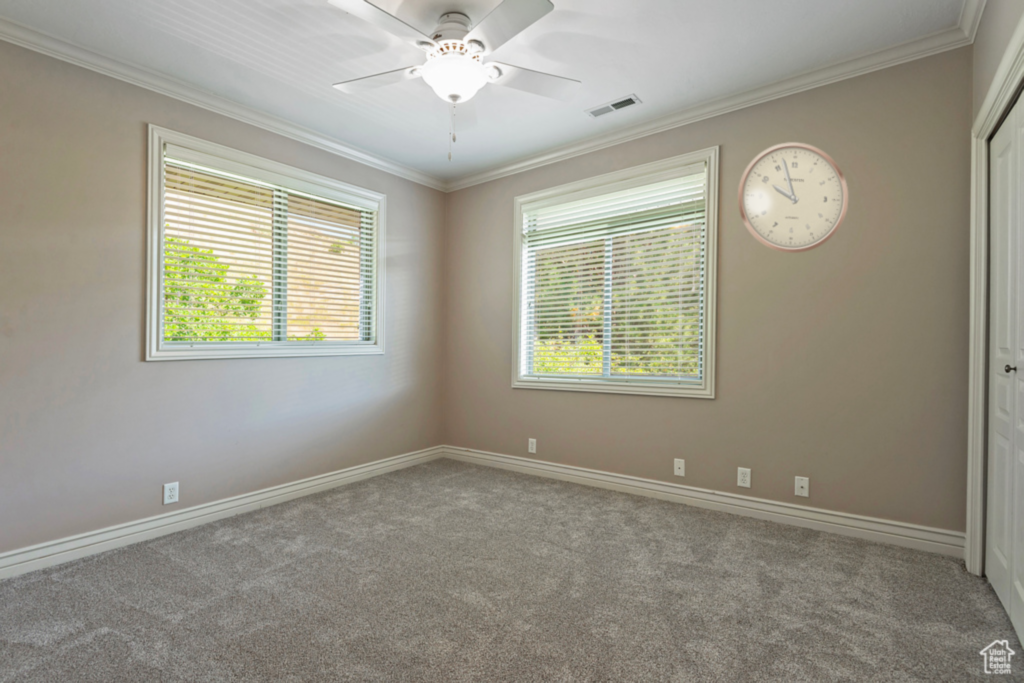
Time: 9h57
